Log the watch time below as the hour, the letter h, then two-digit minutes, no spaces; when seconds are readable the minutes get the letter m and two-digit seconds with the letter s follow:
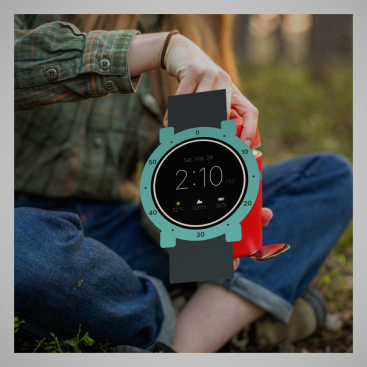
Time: 2h10
